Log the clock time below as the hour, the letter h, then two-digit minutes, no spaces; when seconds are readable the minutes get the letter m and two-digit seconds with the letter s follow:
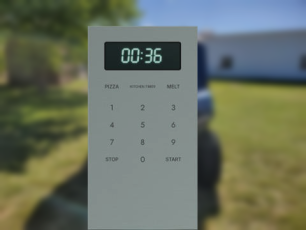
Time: 0h36
